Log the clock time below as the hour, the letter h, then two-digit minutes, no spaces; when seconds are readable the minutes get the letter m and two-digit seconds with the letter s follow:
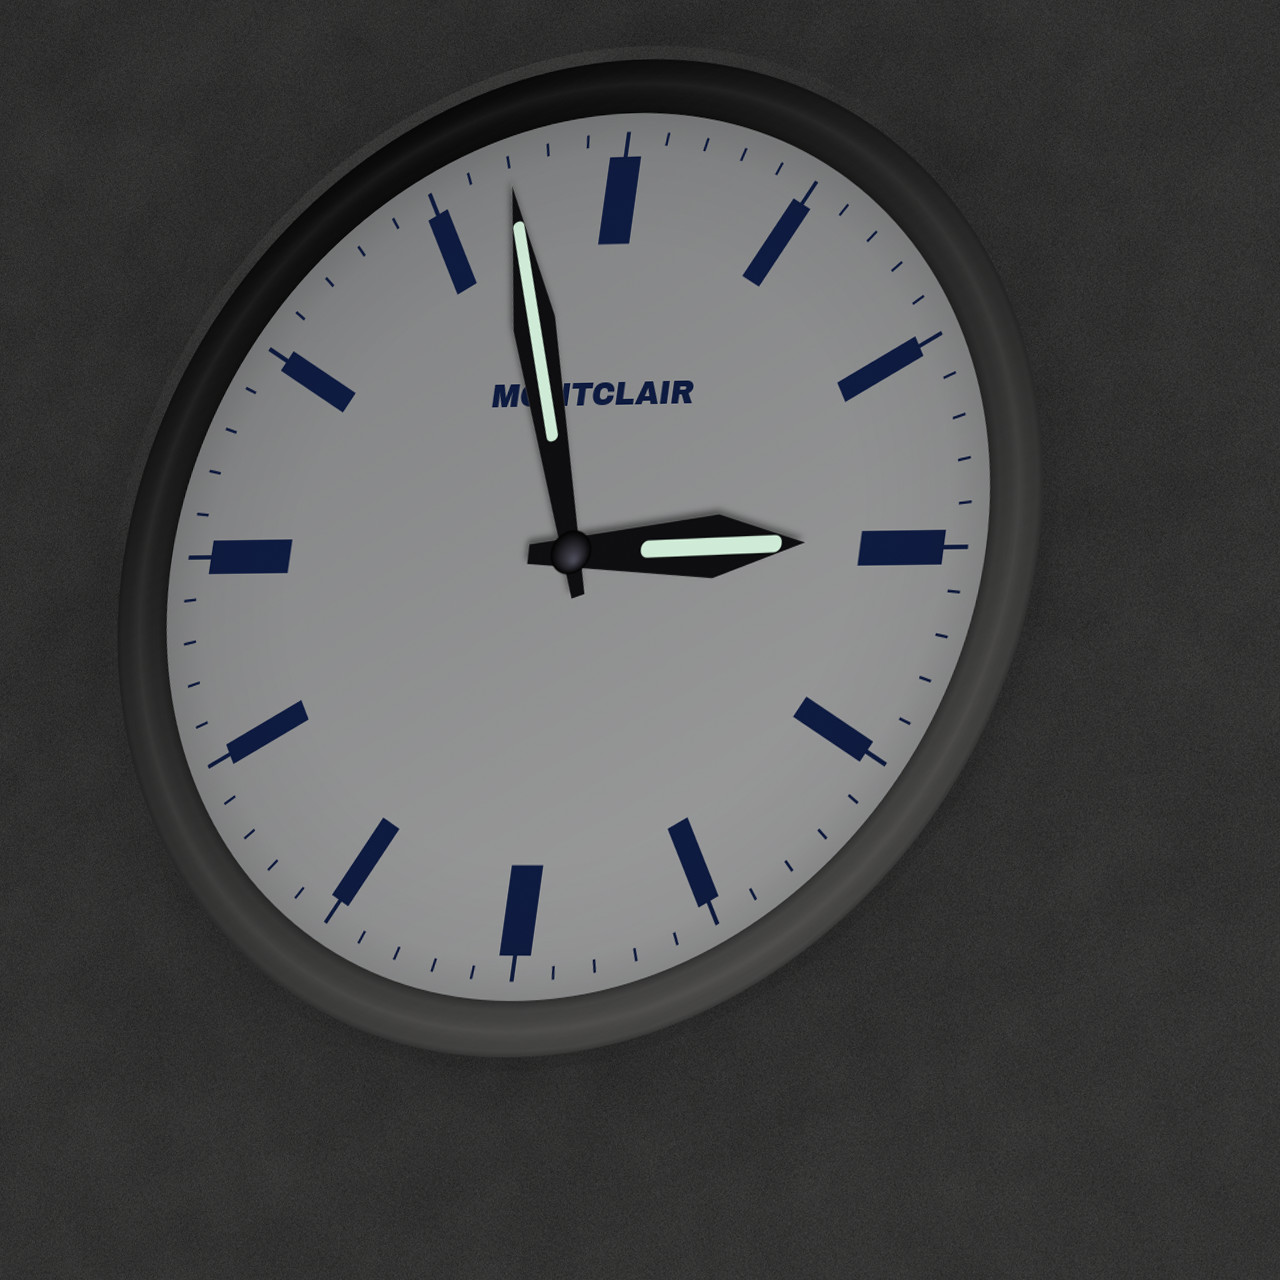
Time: 2h57
